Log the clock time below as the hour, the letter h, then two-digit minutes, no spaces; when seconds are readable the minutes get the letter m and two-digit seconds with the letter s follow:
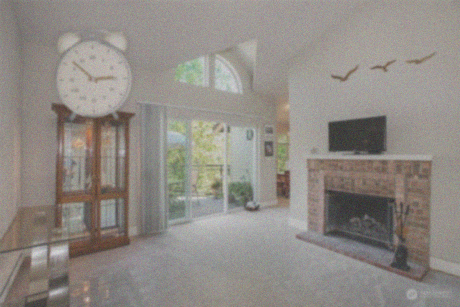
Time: 2h52
